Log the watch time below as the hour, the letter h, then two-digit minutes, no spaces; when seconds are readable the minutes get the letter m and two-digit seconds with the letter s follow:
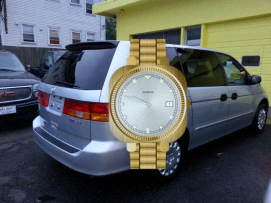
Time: 9h48
